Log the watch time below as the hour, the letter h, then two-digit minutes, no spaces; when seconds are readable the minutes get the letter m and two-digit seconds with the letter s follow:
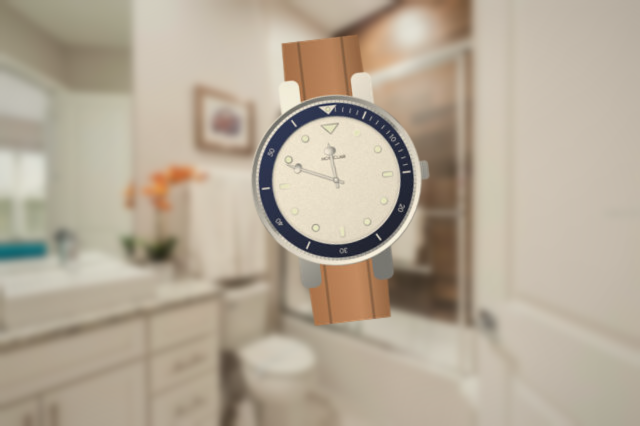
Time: 11h49
